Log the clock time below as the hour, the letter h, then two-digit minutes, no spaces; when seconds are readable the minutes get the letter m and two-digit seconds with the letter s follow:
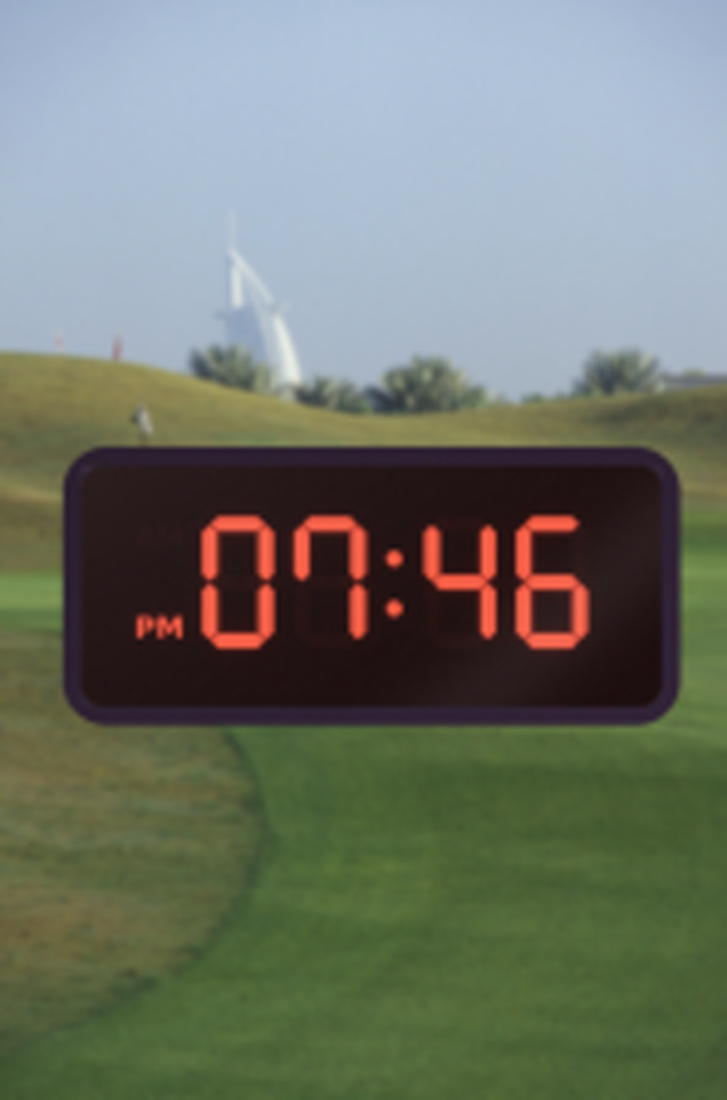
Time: 7h46
